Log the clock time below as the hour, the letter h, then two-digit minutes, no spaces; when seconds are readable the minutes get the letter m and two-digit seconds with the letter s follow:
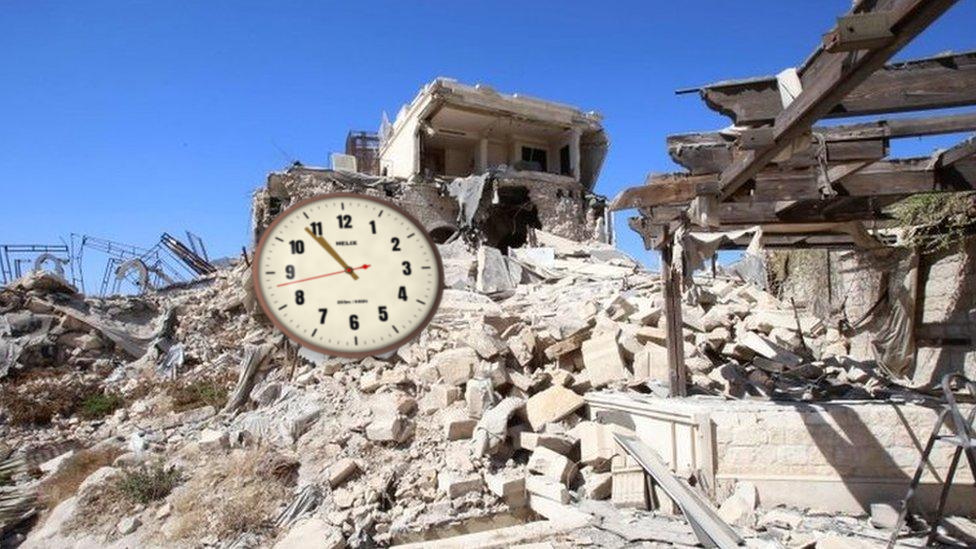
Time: 10h53m43s
